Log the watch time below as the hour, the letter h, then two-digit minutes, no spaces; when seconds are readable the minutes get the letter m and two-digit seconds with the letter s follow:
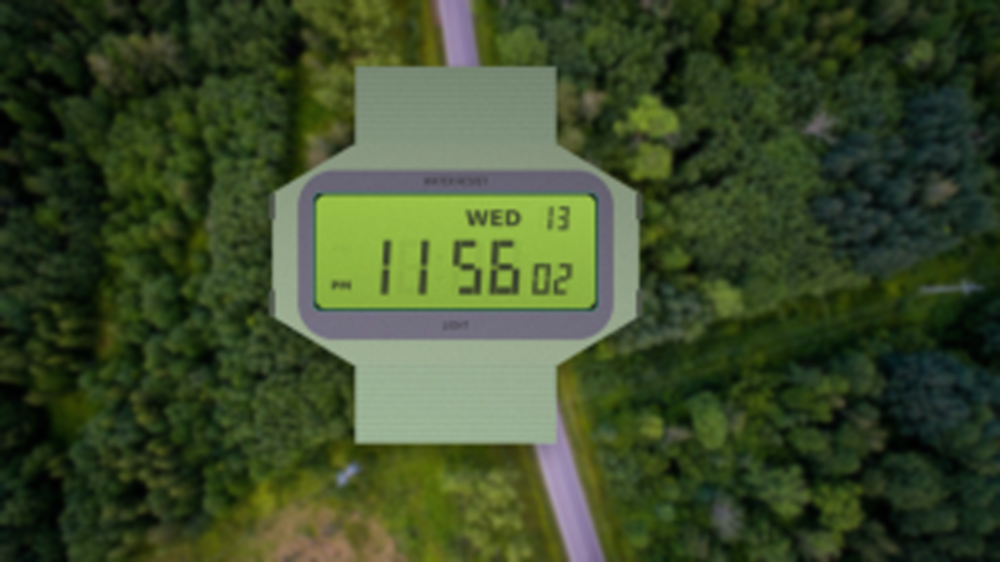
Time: 11h56m02s
